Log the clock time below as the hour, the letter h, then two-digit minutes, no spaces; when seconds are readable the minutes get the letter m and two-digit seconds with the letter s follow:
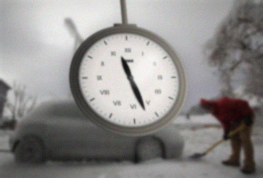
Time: 11h27
